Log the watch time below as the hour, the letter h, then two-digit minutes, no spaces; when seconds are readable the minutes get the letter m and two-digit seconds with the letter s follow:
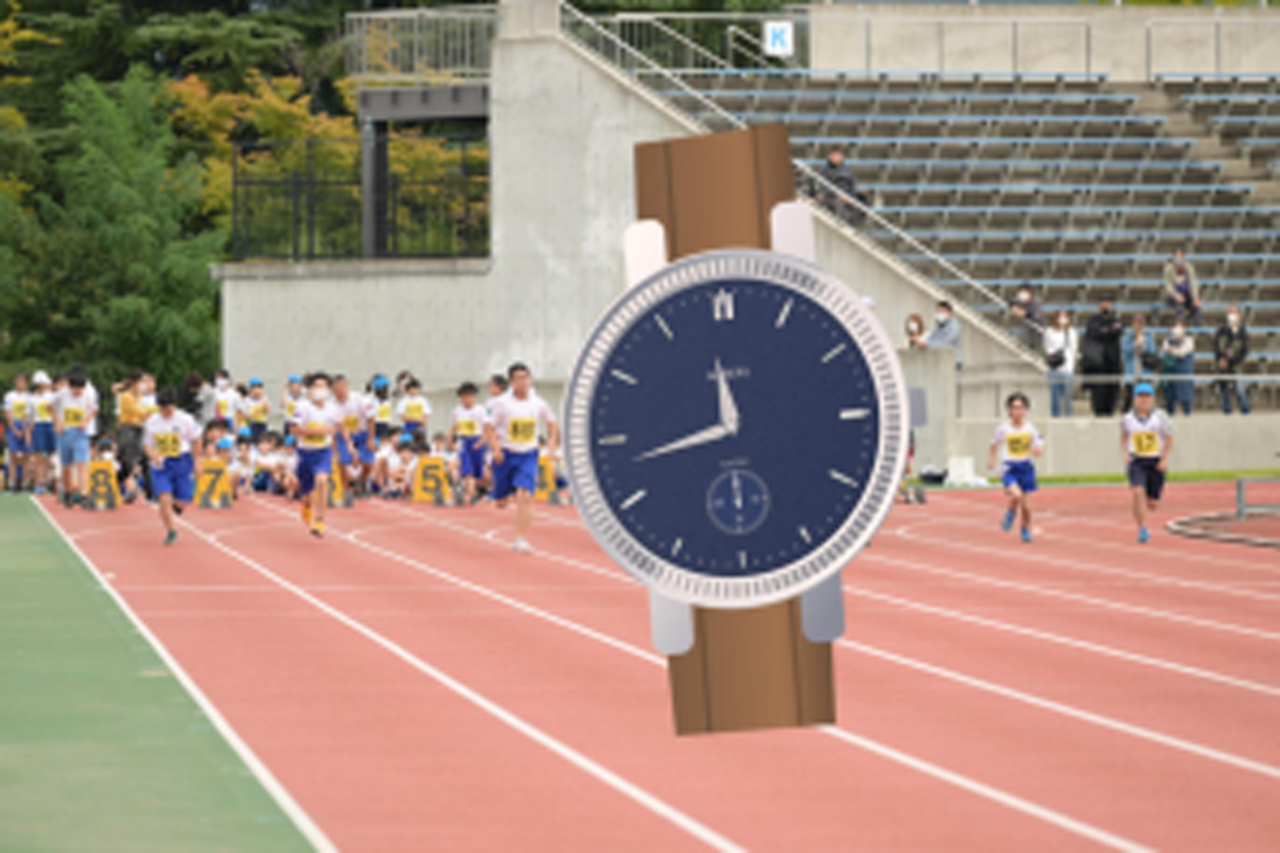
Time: 11h43
